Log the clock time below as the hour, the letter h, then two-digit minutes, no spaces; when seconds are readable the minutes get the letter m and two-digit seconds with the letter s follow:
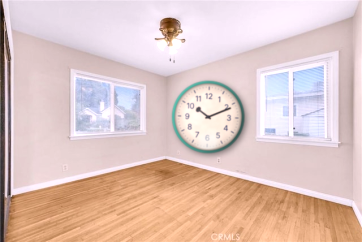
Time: 10h11
